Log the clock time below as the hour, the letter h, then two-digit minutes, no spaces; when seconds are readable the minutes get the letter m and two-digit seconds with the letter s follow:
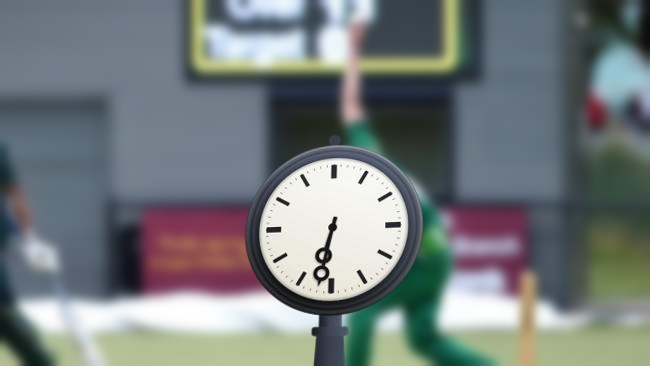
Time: 6h32
